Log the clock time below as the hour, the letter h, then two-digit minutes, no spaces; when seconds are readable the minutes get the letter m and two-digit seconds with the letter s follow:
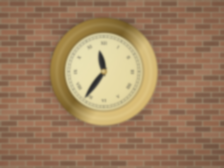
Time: 11h36
